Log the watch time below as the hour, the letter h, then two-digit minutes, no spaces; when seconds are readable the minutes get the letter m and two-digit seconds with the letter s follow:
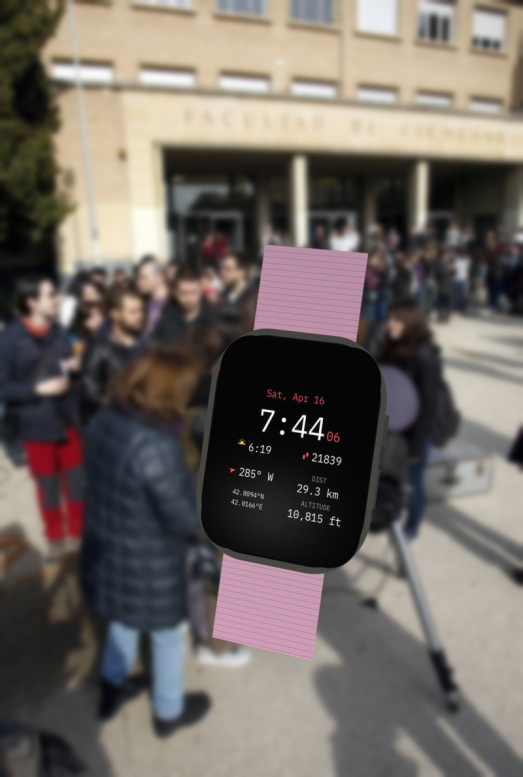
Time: 7h44m06s
